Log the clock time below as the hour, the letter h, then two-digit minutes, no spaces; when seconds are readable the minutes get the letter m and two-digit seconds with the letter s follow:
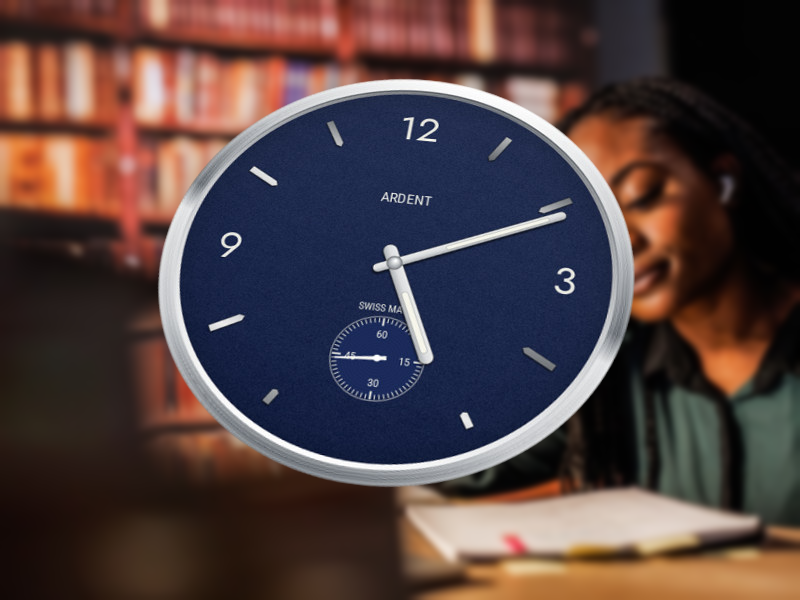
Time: 5h10m44s
